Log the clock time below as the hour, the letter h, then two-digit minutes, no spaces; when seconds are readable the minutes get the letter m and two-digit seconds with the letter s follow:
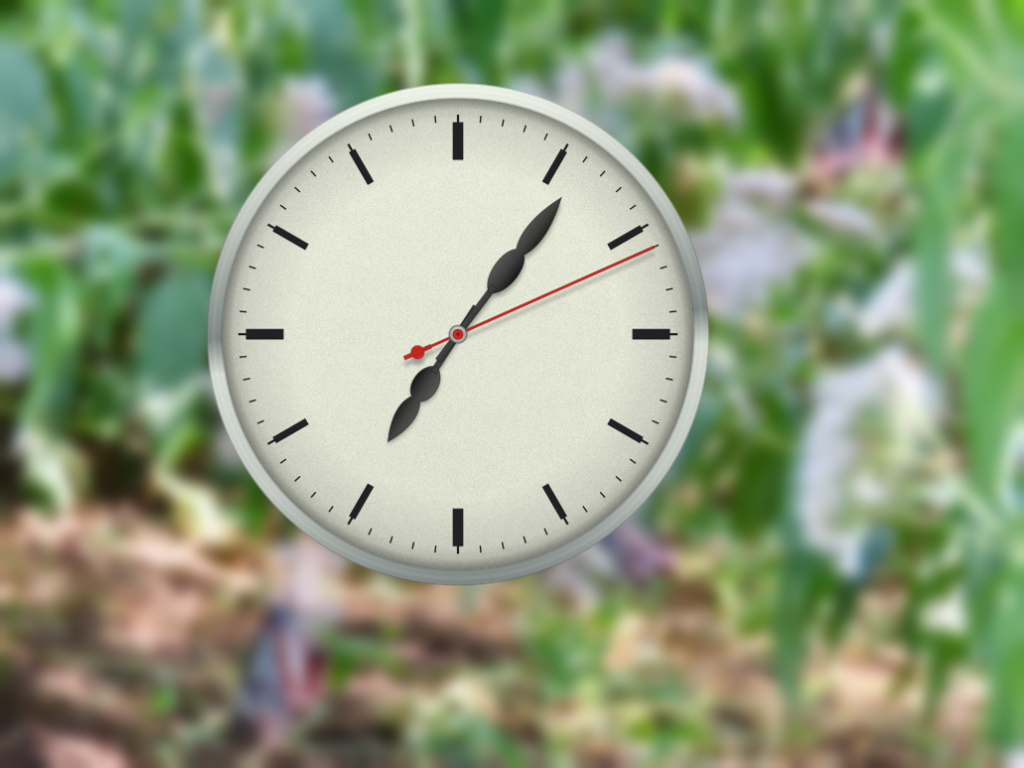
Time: 7h06m11s
